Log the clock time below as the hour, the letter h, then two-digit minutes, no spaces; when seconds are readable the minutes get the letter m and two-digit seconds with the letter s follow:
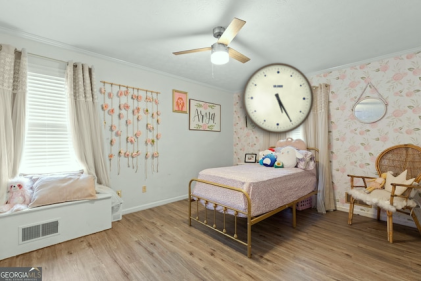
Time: 5h25
